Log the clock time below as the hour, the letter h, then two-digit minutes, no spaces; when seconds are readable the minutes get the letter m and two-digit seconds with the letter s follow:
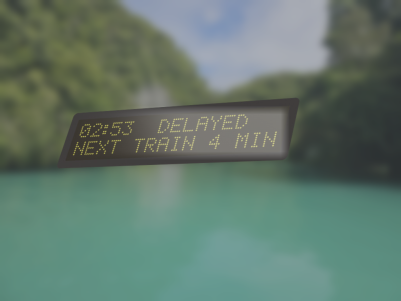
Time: 2h53
